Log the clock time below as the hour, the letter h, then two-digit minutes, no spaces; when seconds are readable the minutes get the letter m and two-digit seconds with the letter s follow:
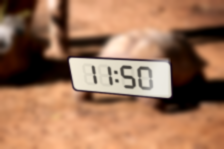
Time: 11h50
